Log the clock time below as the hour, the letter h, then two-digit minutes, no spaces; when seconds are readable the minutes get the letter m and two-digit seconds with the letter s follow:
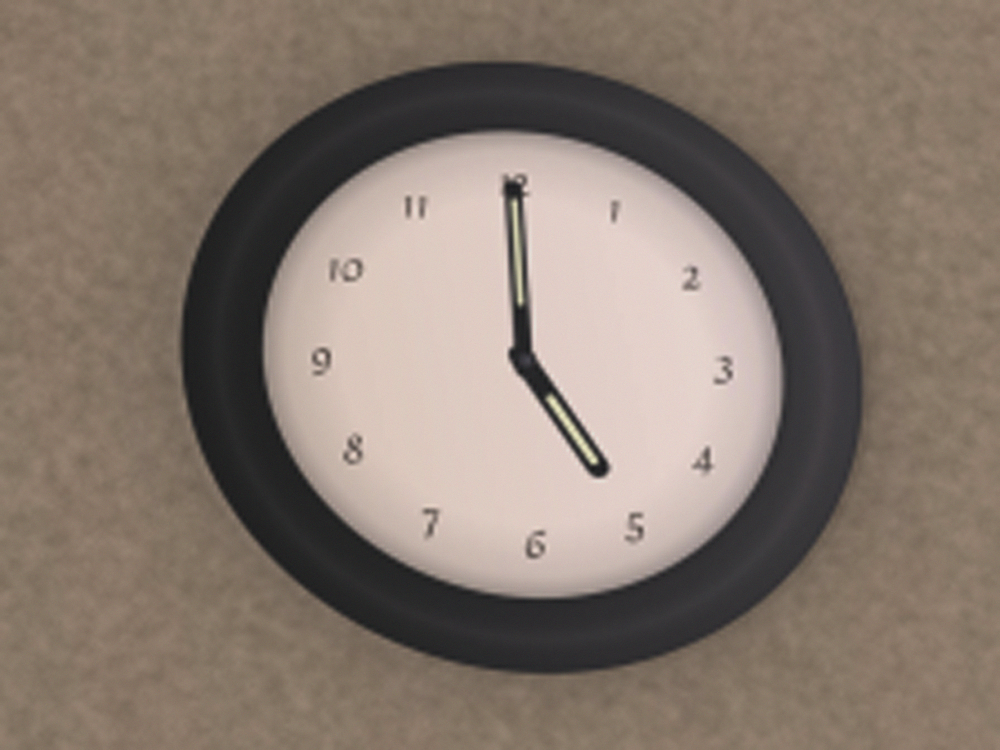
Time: 5h00
